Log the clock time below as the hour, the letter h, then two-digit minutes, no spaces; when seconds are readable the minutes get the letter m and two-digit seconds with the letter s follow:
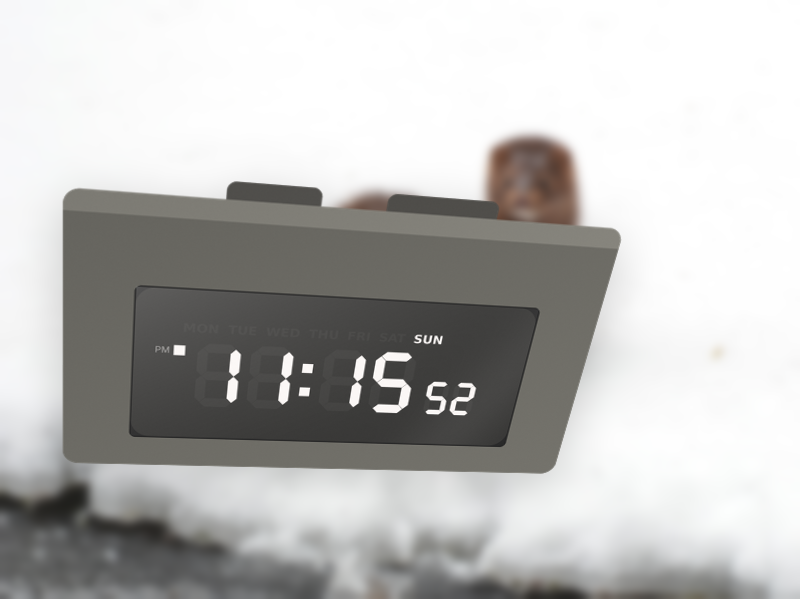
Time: 11h15m52s
